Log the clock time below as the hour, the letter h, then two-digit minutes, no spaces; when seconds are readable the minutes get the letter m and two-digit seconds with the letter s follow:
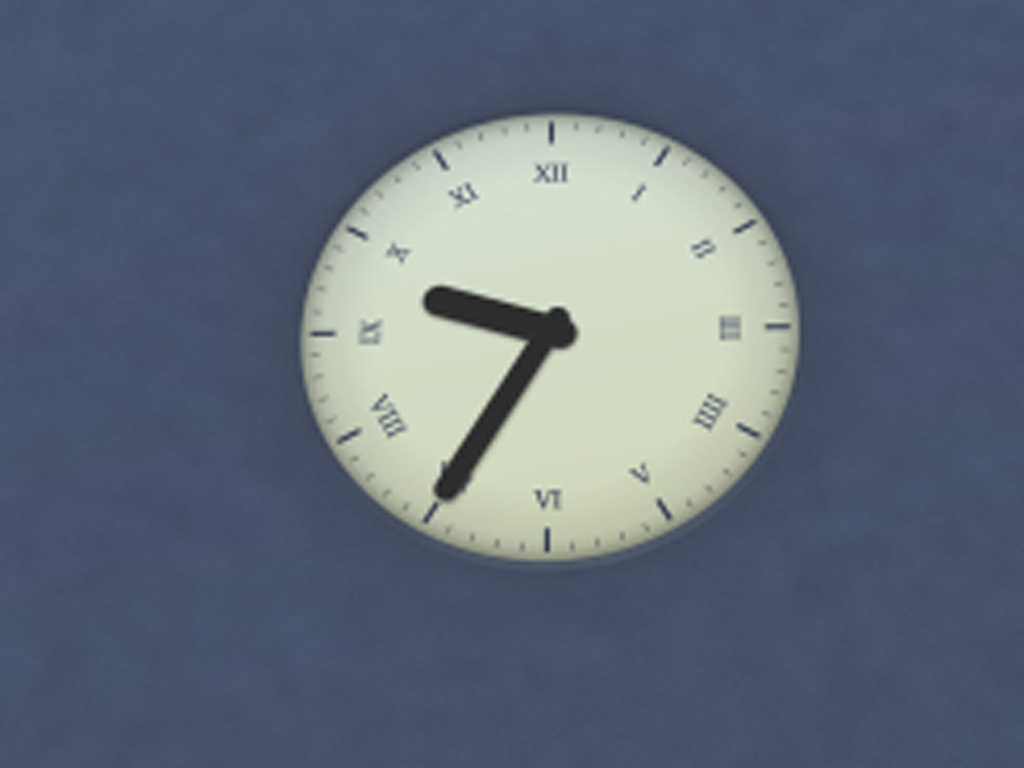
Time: 9h35
